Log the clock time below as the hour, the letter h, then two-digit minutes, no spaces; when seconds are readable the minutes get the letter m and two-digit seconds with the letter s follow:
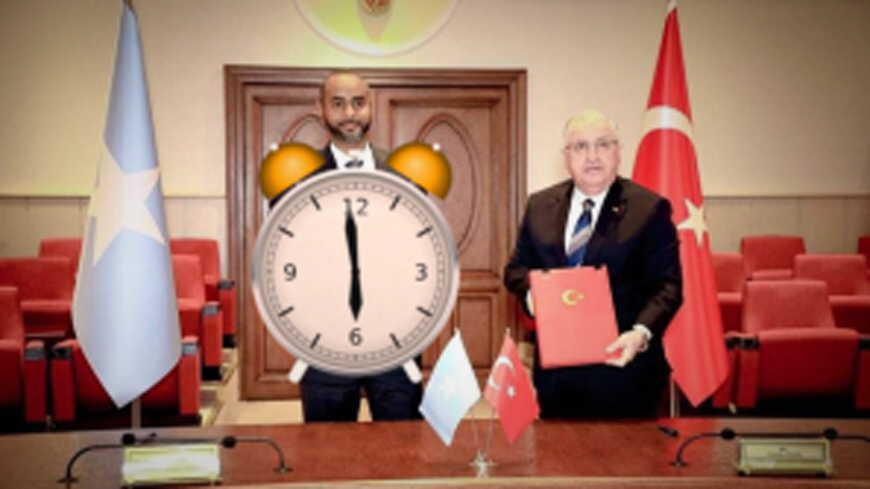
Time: 5h59
